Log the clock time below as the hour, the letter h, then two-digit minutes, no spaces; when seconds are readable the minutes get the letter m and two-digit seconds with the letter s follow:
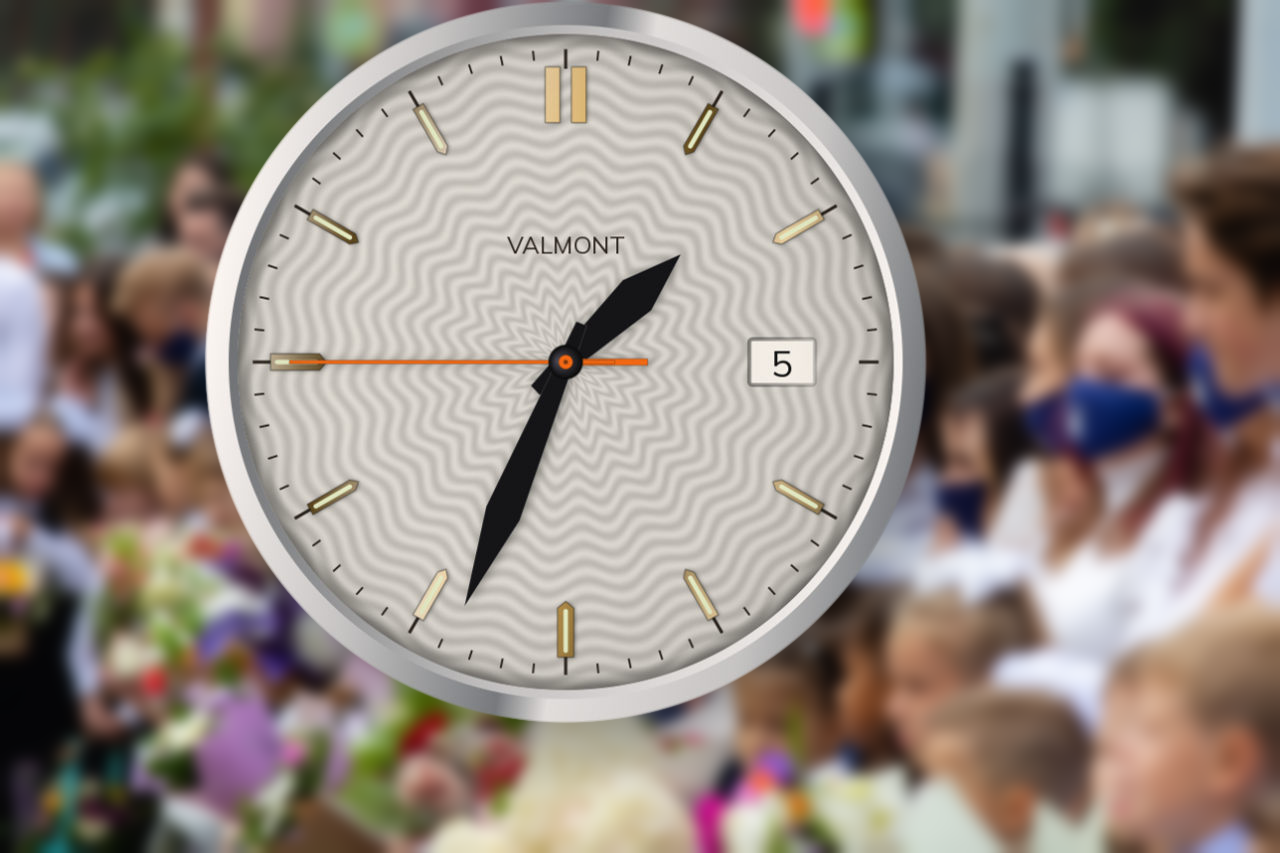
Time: 1h33m45s
